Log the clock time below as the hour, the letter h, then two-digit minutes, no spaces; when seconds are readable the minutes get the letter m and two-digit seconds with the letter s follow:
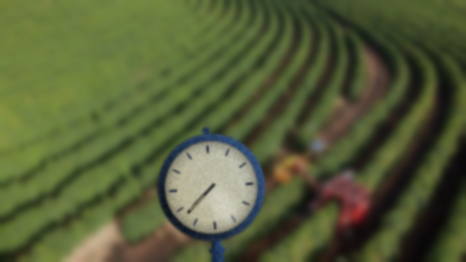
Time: 7h38
